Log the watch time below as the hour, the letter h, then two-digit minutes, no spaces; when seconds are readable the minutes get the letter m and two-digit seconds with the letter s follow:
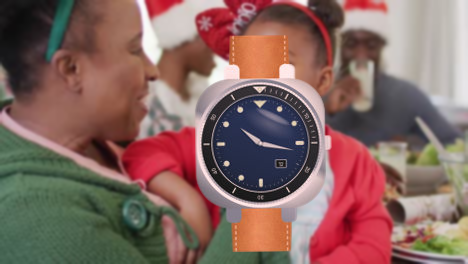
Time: 10h17
